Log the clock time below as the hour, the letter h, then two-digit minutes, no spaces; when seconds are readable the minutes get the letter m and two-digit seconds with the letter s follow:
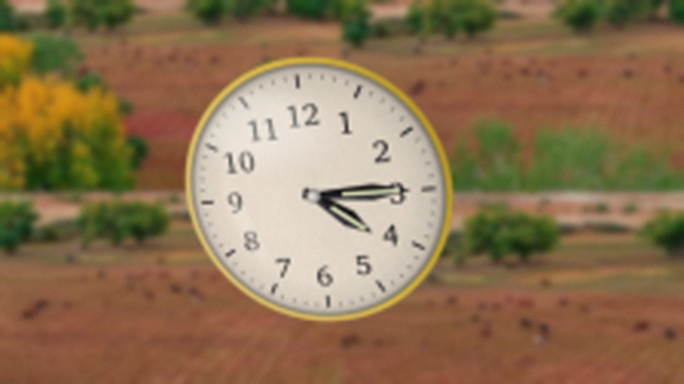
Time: 4h15
